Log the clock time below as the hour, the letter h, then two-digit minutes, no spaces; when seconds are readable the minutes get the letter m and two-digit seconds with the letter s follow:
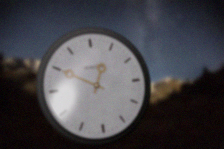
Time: 12h50
